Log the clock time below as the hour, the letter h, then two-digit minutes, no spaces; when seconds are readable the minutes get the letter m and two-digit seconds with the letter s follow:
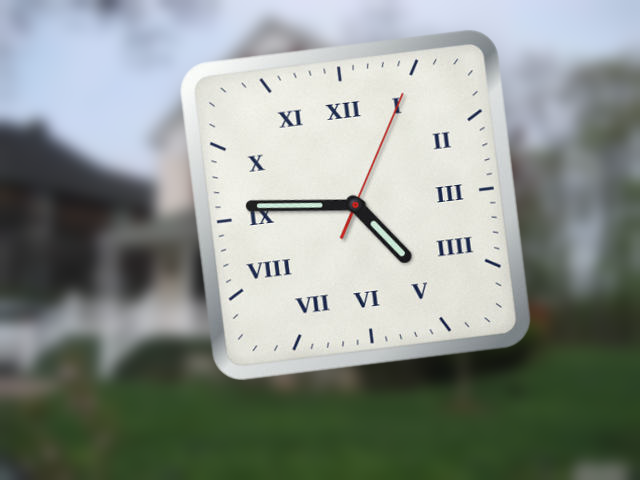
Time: 4h46m05s
